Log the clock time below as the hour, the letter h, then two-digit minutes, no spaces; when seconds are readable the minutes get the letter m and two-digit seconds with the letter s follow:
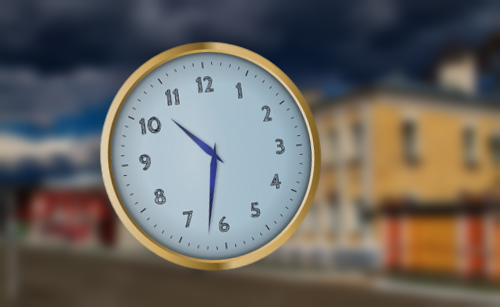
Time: 10h32
